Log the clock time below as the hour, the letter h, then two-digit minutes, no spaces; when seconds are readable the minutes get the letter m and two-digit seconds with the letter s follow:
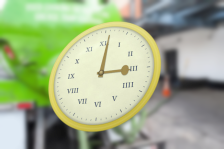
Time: 3h01
